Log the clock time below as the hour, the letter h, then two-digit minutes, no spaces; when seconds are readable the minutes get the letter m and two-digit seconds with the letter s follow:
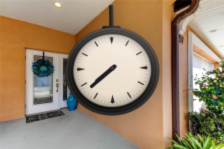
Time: 7h38
